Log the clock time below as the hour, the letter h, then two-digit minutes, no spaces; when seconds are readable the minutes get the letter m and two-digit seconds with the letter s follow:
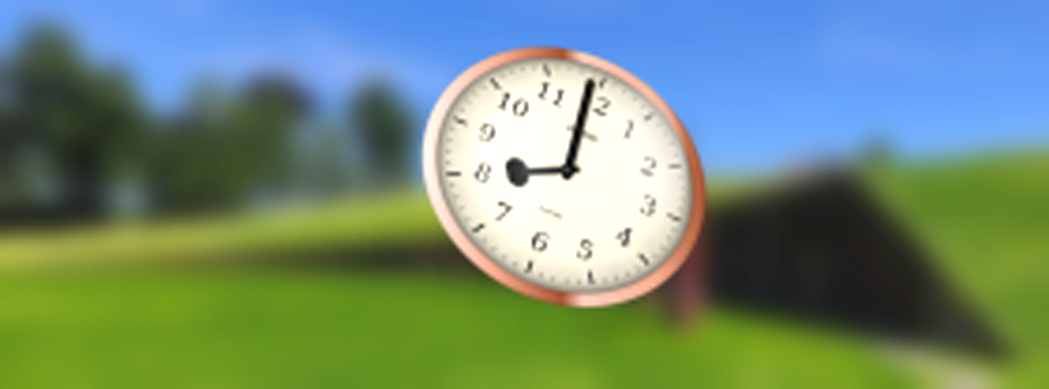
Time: 7h59
